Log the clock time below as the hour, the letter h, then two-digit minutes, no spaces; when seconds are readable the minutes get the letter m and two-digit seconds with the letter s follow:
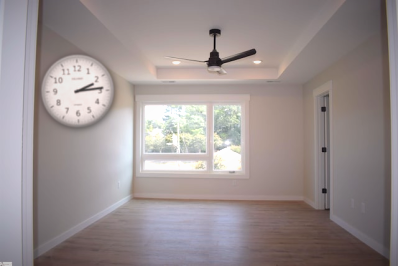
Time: 2h14
